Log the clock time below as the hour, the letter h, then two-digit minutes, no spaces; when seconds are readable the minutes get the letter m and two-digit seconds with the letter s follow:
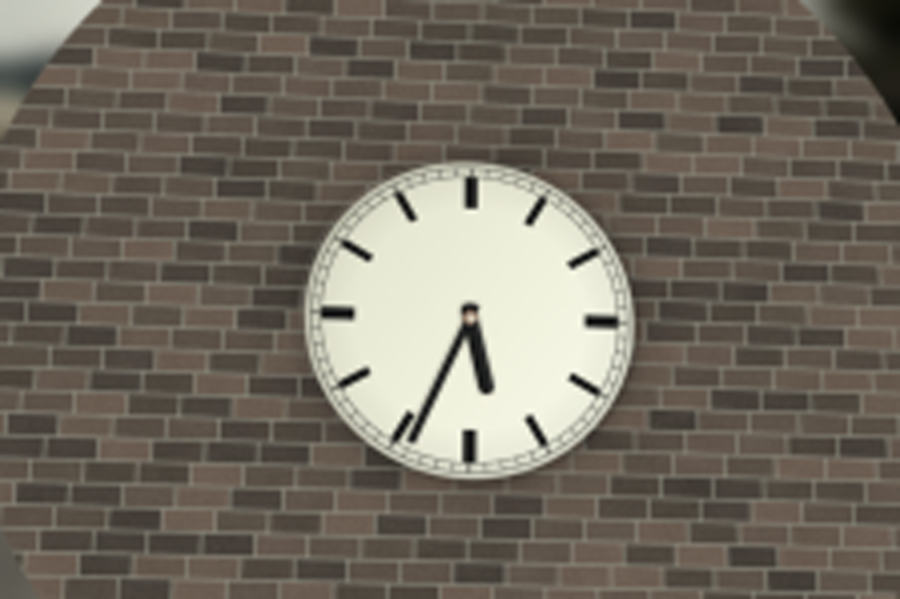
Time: 5h34
